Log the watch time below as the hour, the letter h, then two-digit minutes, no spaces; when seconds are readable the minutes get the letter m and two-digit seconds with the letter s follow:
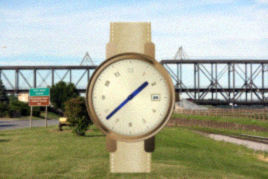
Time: 1h38
